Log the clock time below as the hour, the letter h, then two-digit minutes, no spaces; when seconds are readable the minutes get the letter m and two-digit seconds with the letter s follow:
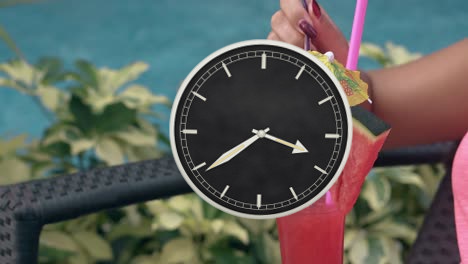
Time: 3h39
